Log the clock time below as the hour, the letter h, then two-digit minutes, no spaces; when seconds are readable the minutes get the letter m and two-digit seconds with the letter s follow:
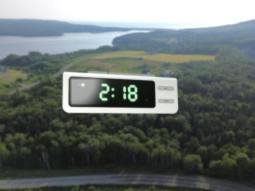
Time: 2h18
